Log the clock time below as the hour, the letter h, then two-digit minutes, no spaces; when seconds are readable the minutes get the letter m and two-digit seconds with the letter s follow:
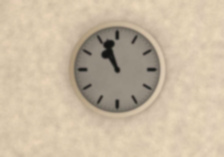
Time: 10h57
